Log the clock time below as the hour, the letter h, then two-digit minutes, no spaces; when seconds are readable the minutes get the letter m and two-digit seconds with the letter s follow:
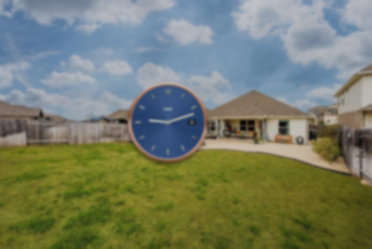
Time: 9h12
